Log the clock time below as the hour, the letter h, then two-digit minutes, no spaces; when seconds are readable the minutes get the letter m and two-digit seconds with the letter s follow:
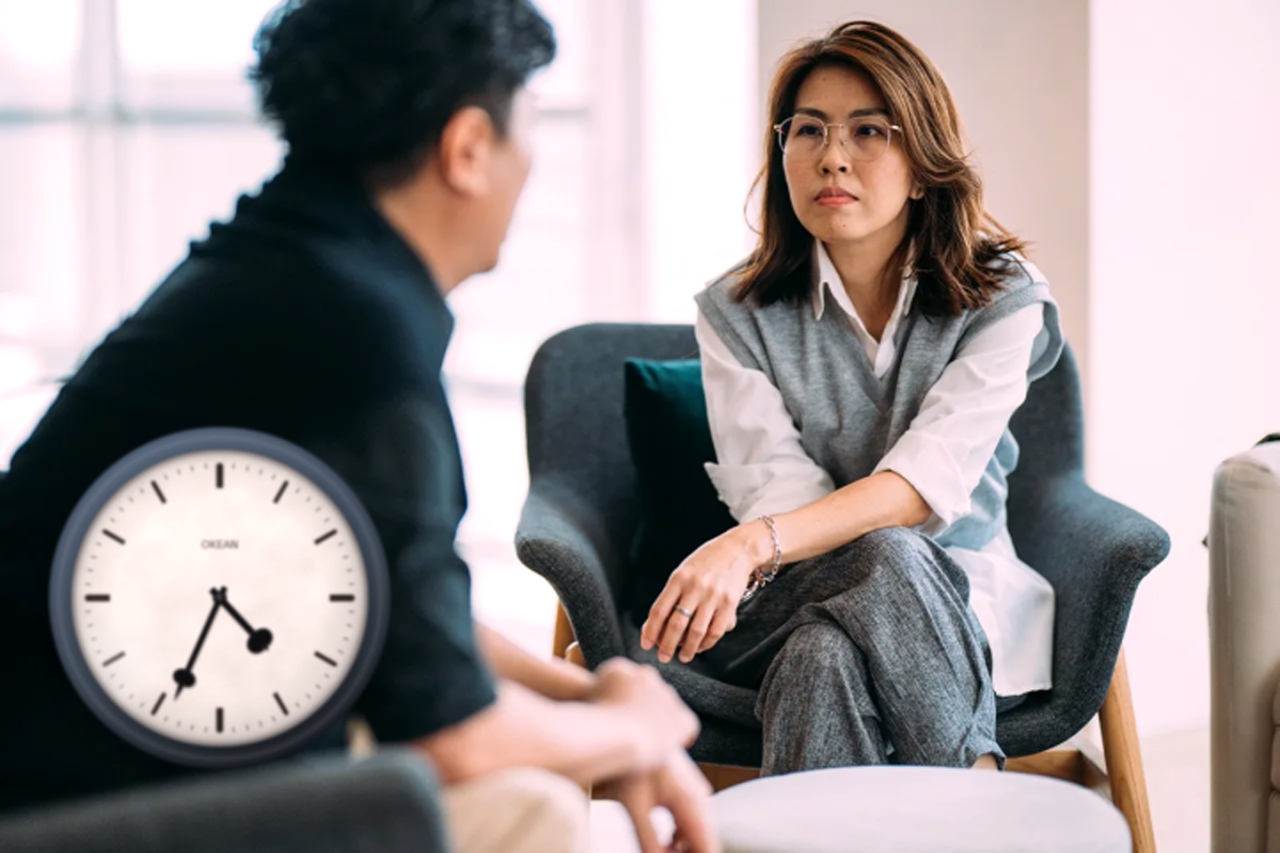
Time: 4h34
